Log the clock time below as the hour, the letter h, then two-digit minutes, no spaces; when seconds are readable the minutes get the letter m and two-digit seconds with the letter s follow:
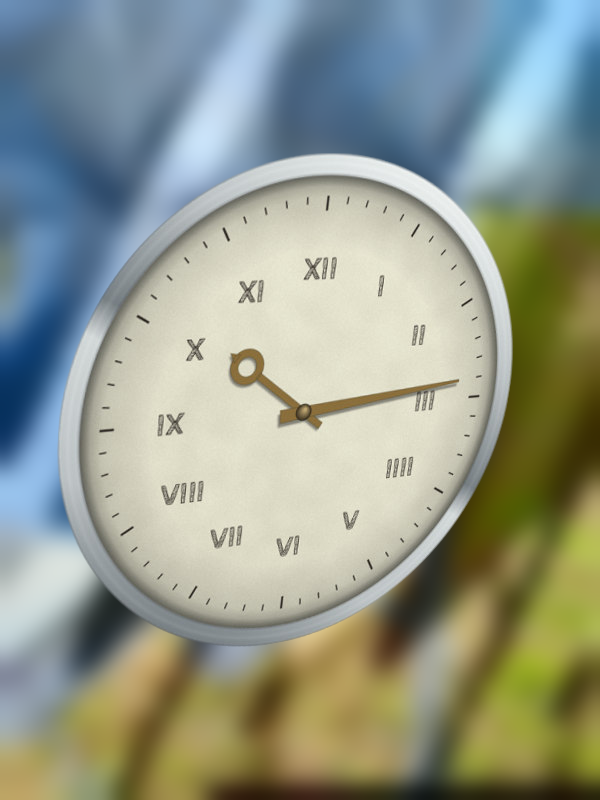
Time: 10h14
